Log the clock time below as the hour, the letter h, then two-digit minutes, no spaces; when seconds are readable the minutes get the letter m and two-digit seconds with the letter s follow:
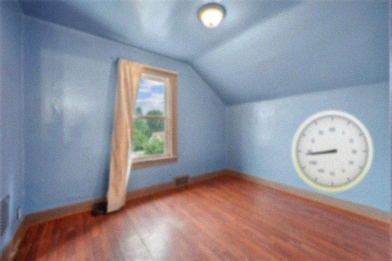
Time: 8h44
